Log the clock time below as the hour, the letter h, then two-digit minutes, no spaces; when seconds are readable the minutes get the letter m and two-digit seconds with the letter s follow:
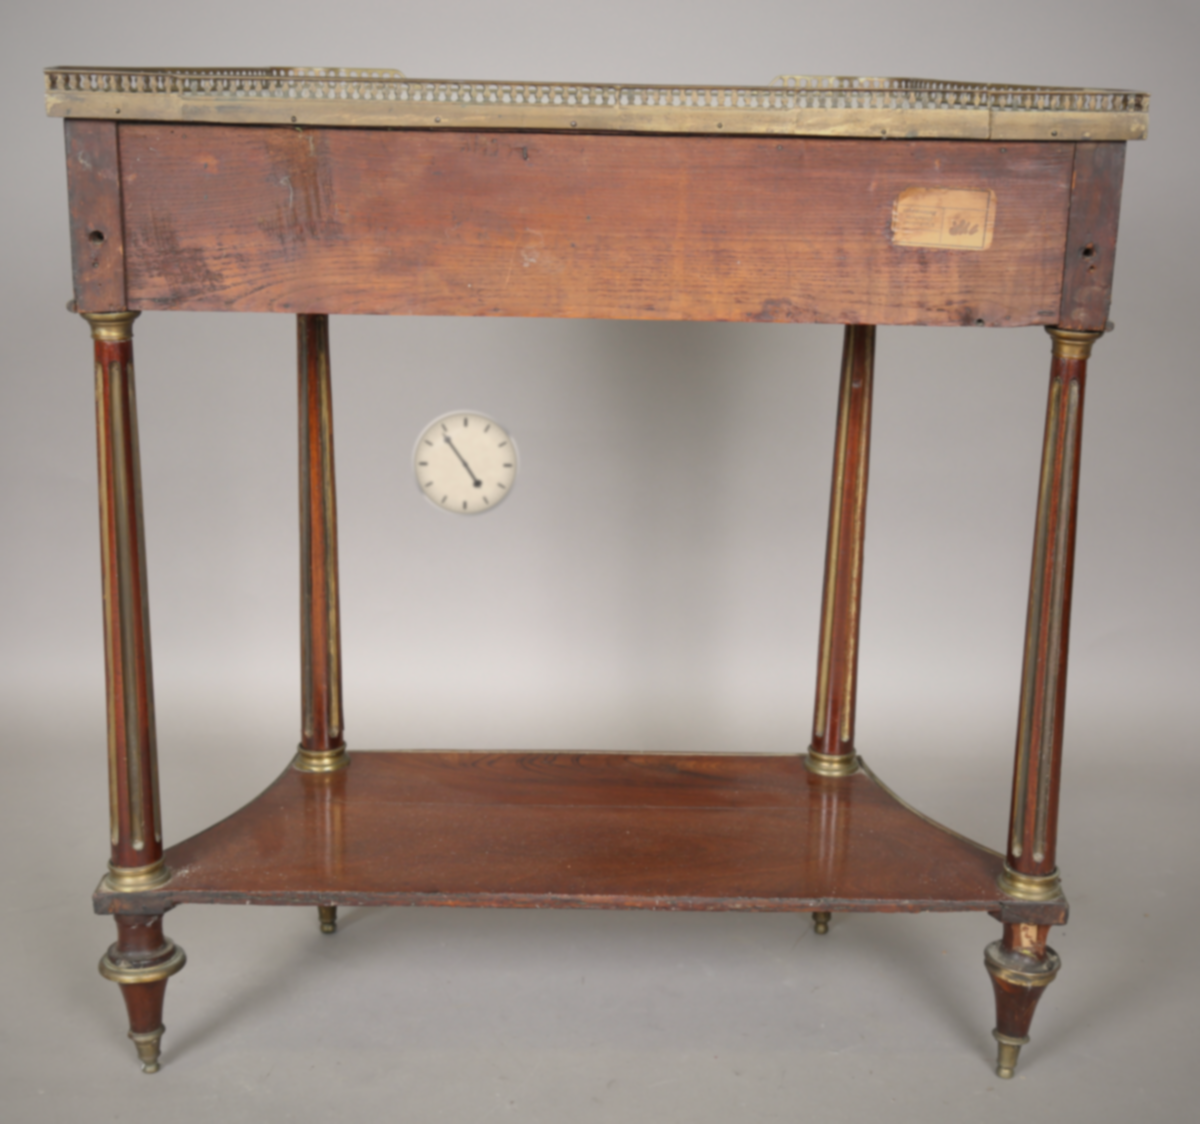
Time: 4h54
